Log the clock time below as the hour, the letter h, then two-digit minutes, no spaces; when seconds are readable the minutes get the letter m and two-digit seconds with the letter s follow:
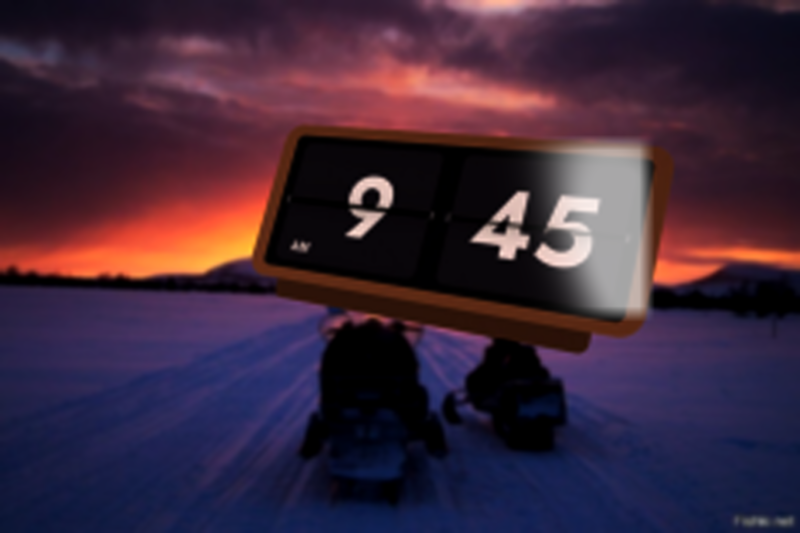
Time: 9h45
